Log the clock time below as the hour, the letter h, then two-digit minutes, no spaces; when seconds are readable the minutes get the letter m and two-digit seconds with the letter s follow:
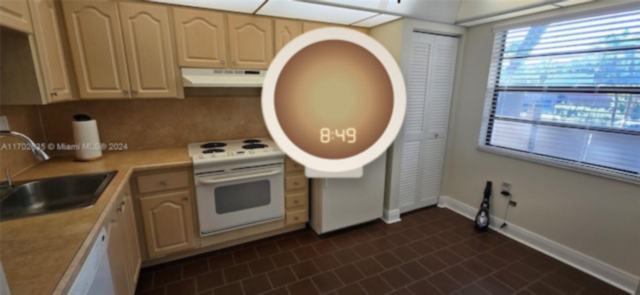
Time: 8h49
